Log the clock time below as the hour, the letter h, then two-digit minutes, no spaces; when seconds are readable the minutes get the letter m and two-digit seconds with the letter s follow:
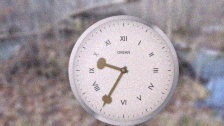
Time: 9h35
